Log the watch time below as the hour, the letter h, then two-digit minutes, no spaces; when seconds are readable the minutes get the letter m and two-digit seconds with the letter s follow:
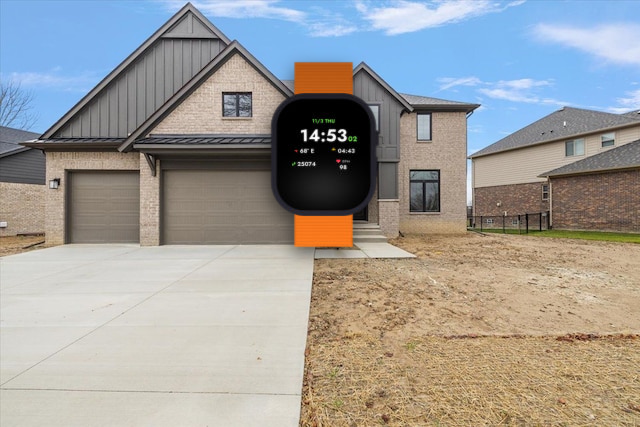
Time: 14h53
